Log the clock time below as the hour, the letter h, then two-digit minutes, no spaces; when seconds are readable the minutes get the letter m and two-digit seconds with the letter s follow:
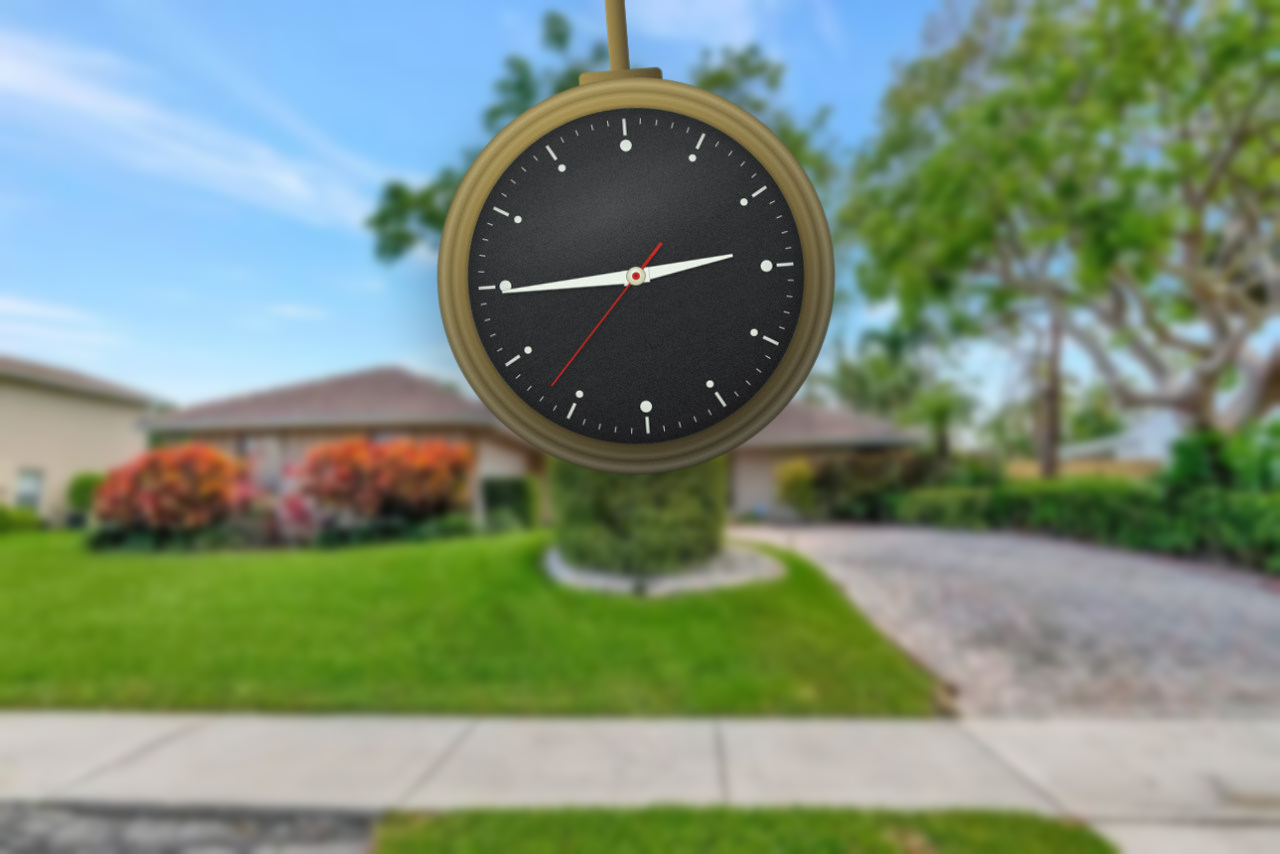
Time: 2h44m37s
